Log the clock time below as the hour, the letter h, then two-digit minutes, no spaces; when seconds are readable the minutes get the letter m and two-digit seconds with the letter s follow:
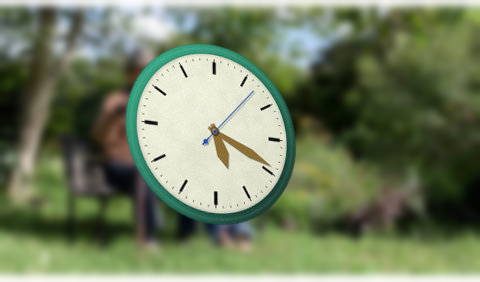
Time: 5h19m07s
